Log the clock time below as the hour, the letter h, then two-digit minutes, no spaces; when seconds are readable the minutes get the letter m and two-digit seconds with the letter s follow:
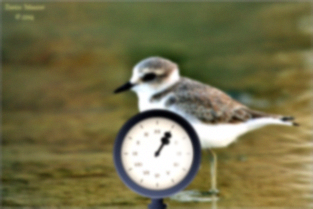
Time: 1h05
